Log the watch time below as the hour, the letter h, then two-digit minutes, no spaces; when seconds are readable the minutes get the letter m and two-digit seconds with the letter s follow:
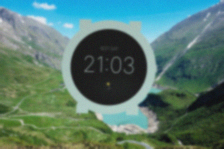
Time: 21h03
